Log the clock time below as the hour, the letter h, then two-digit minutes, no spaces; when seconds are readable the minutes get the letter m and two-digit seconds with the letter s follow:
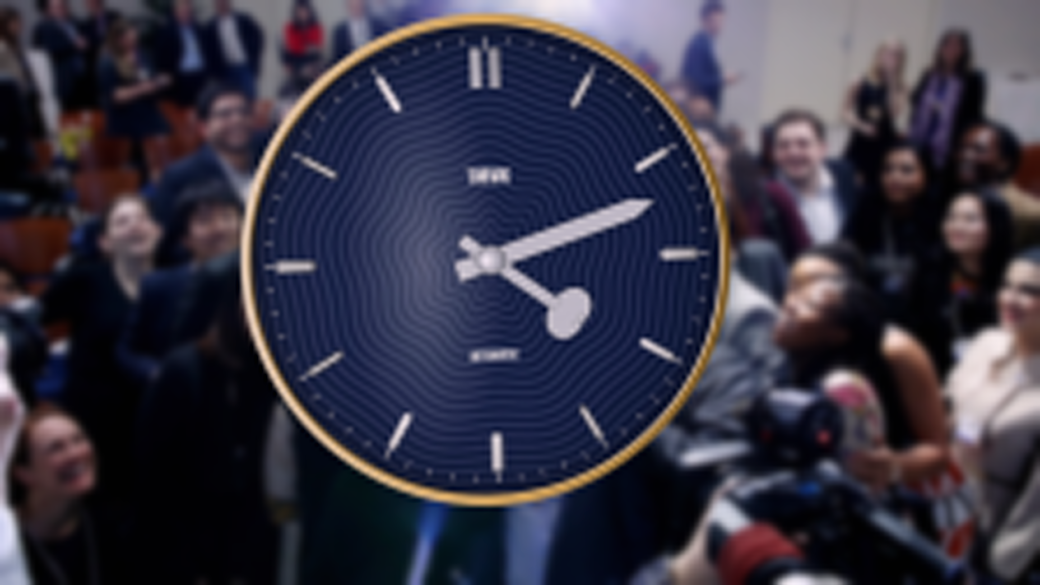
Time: 4h12
